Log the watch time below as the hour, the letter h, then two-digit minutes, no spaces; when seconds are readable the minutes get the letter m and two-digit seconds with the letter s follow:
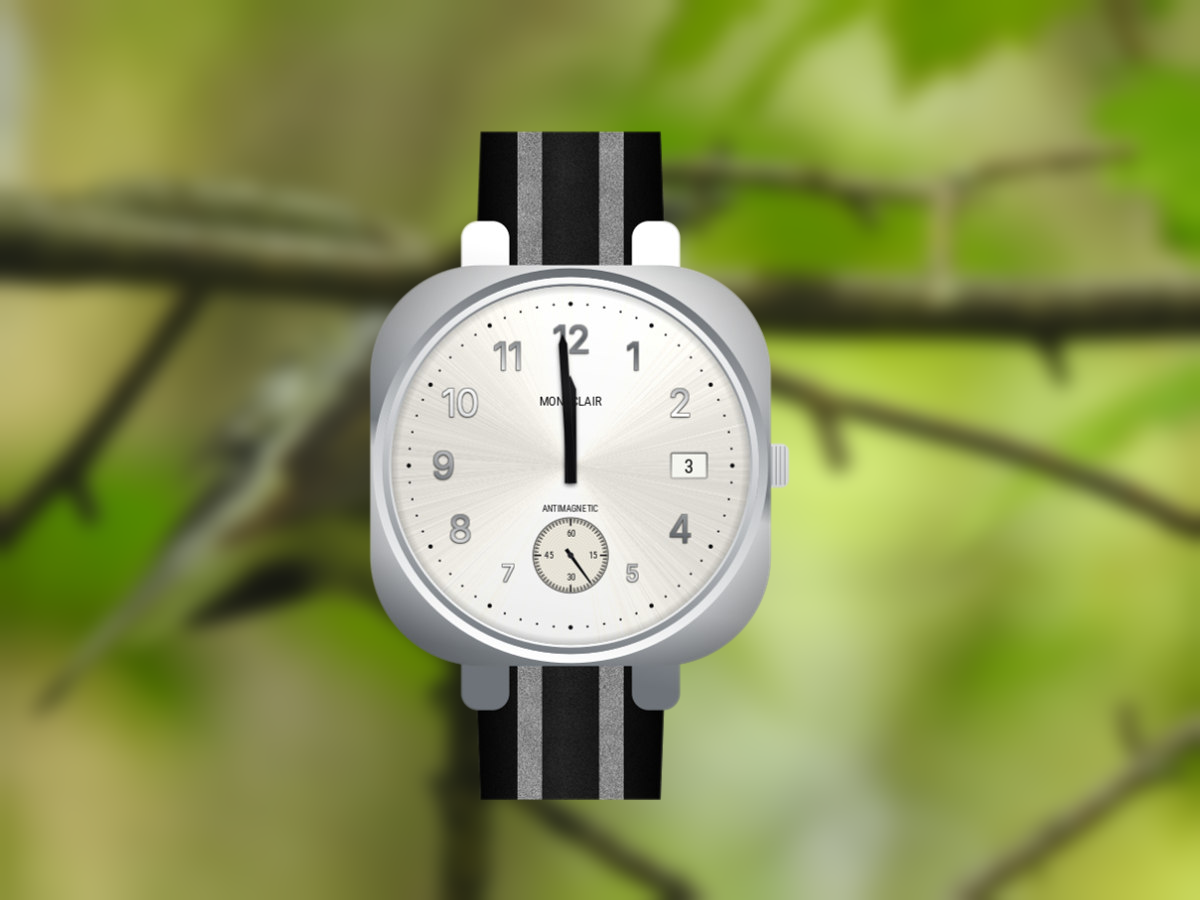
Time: 11h59m24s
